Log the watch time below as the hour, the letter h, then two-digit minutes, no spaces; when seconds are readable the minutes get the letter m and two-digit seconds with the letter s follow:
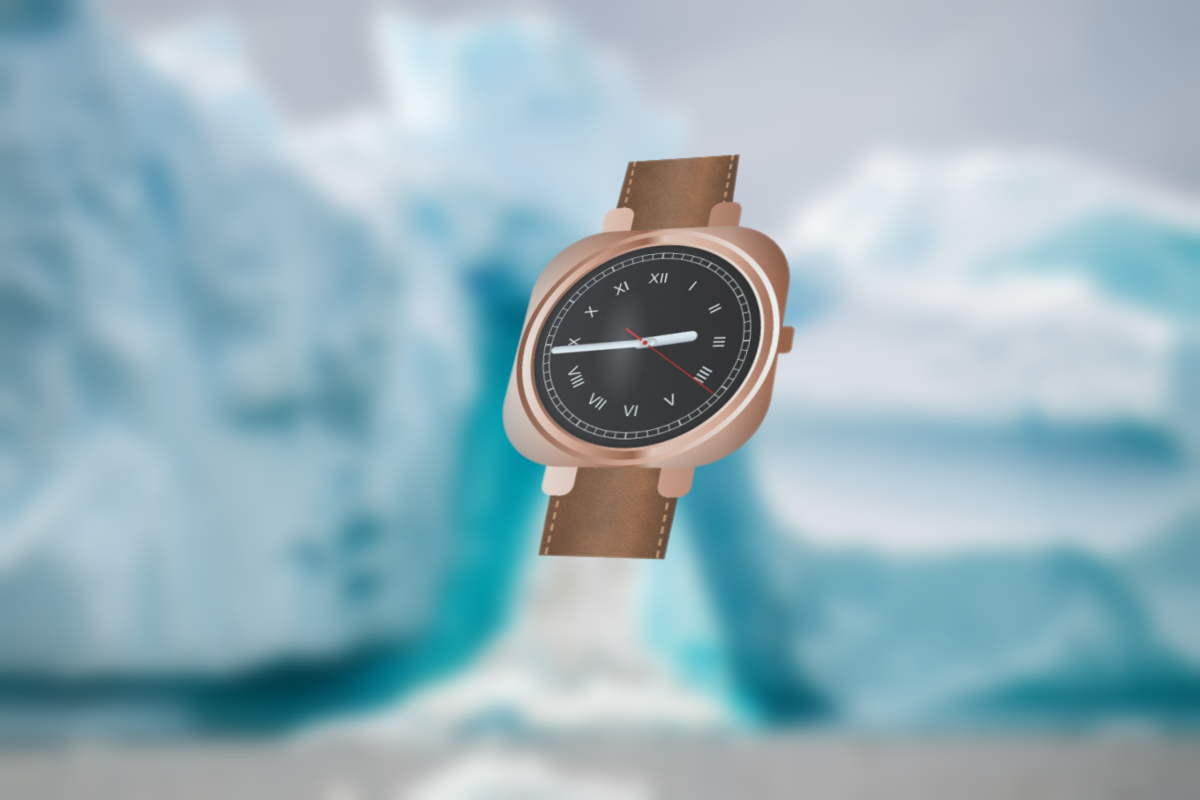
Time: 2h44m21s
